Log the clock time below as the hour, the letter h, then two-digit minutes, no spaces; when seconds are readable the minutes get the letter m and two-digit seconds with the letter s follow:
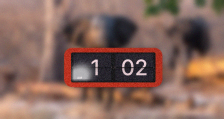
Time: 1h02
